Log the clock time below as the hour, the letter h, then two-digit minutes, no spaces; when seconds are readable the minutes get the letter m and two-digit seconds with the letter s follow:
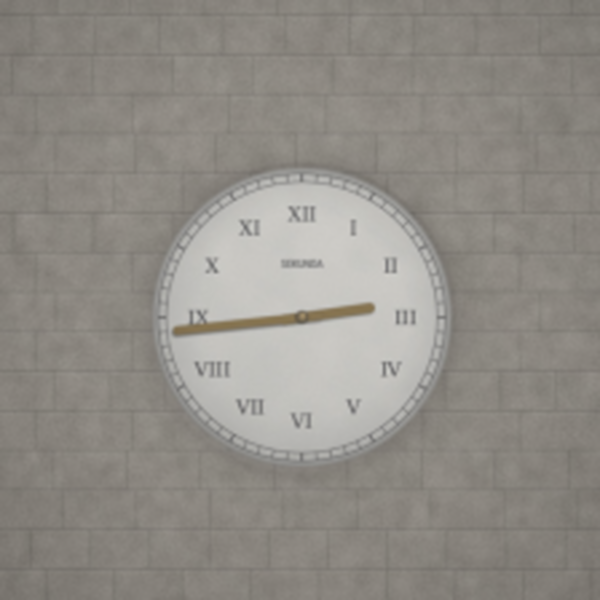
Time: 2h44
